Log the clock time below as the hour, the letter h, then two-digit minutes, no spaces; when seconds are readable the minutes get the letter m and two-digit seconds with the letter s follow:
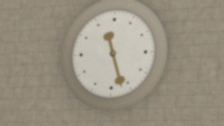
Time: 11h27
